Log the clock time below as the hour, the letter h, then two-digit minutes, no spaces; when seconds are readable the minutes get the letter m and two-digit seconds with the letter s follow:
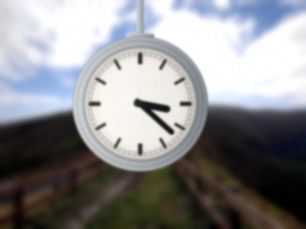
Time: 3h22
